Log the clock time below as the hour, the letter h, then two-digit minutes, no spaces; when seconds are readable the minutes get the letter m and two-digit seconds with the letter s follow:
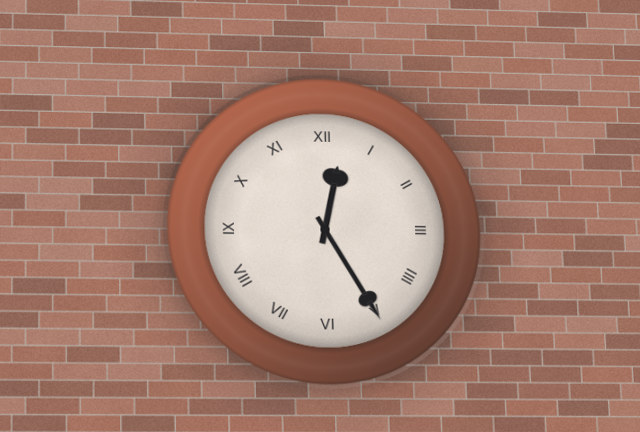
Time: 12h25
